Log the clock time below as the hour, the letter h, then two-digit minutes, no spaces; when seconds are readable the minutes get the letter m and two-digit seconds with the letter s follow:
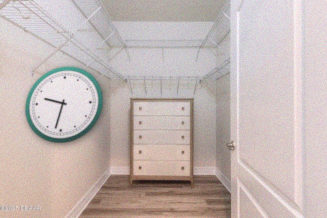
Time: 9h32
